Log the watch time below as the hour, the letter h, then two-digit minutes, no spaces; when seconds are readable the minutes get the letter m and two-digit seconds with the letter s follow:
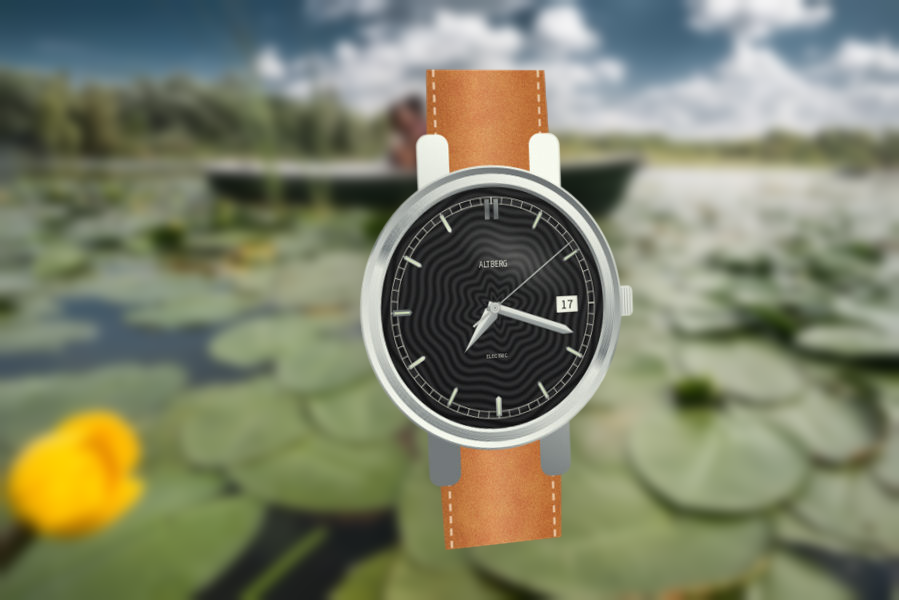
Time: 7h18m09s
